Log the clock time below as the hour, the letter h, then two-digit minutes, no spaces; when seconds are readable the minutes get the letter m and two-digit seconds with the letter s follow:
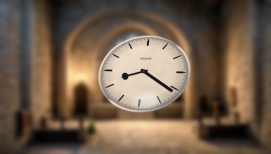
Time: 8h21
